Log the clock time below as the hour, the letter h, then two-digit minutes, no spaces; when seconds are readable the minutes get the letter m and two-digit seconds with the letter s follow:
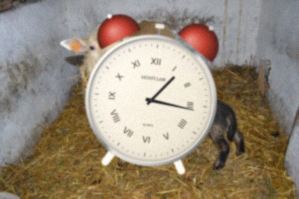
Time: 1h16
